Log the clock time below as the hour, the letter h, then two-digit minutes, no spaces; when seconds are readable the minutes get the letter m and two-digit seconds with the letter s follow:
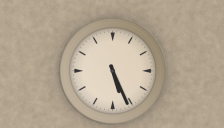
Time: 5h26
